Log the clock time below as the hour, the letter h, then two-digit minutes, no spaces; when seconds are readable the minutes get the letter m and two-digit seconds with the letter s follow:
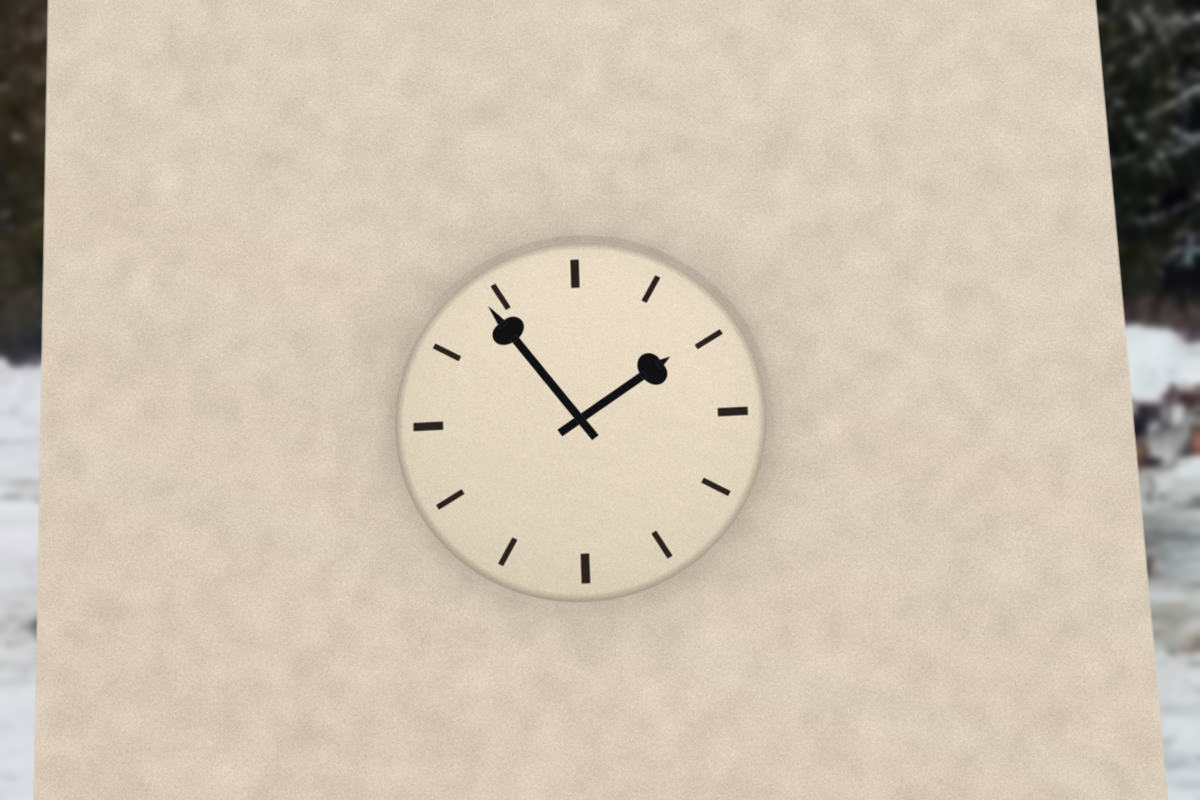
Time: 1h54
